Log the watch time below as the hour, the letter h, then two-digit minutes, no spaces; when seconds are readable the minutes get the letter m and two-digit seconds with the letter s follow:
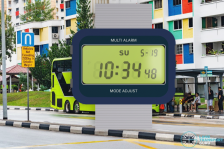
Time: 10h34m48s
